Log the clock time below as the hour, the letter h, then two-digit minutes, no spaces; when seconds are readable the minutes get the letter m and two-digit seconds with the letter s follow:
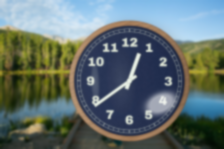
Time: 12h39
